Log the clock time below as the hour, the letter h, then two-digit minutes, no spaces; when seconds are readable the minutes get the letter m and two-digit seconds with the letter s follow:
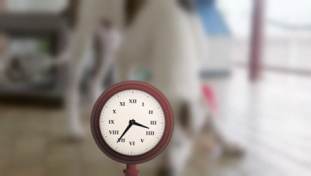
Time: 3h36
